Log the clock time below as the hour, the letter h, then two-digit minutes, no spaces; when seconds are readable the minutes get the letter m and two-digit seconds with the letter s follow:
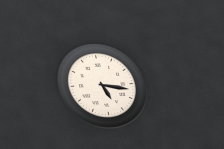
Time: 5h17
